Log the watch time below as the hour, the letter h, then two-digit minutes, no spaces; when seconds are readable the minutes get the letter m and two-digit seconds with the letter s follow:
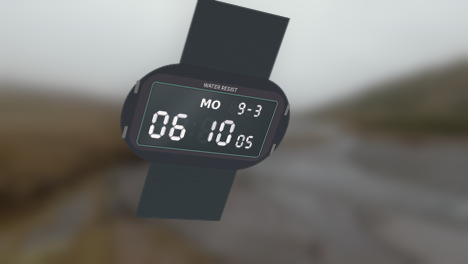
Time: 6h10m05s
